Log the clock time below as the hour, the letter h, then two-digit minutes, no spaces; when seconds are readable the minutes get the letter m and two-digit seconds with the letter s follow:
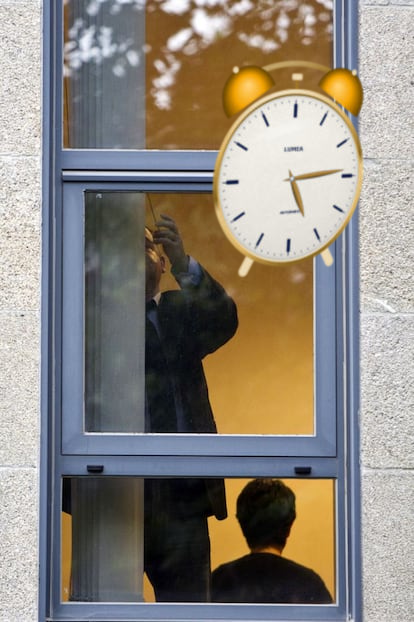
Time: 5h14
